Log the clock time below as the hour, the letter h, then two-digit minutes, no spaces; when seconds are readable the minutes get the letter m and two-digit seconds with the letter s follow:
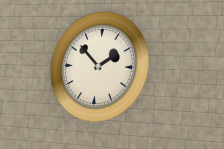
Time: 1h52
